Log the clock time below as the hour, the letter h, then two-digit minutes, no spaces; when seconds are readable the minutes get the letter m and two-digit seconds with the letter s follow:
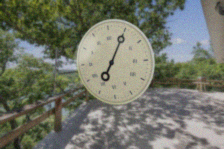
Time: 7h05
